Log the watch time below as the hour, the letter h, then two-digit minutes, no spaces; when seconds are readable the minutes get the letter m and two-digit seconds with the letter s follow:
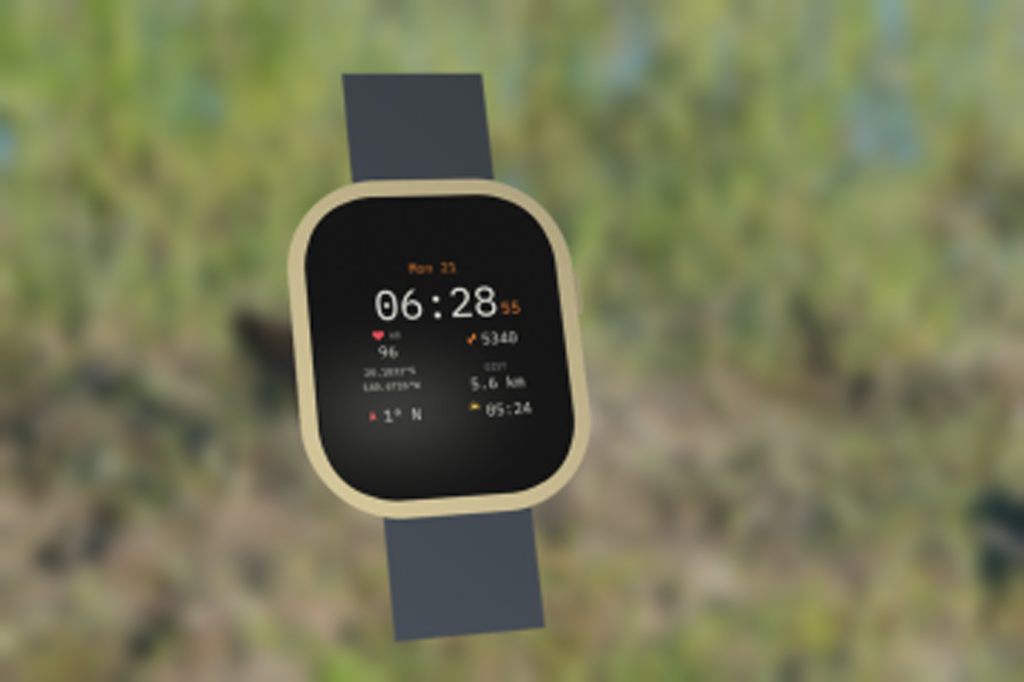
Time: 6h28
